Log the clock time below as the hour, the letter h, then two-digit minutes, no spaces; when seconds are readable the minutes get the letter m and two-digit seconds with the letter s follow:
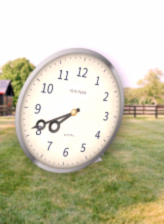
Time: 7h41
